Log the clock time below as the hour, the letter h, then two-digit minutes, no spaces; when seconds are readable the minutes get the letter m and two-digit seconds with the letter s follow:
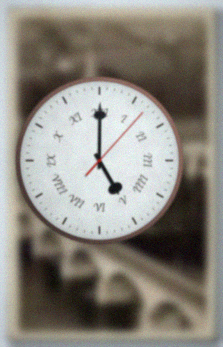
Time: 5h00m07s
